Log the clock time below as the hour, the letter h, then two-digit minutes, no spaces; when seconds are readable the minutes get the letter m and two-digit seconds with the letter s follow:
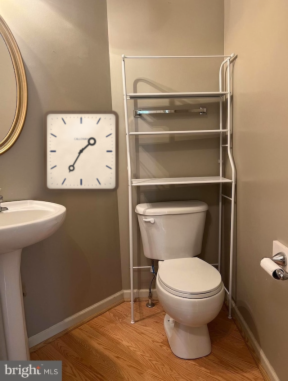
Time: 1h35
